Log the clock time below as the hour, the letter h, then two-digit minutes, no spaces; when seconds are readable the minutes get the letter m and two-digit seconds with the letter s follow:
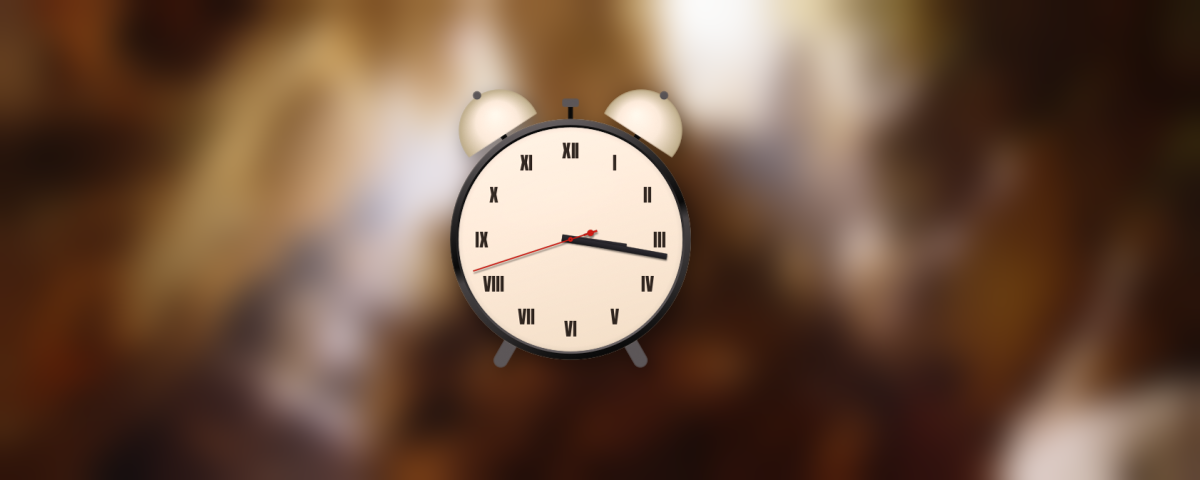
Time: 3h16m42s
